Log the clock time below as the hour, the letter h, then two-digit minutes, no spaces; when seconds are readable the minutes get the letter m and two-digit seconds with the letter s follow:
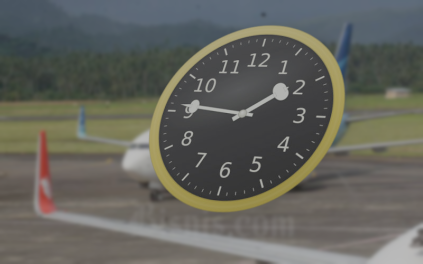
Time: 1h46
